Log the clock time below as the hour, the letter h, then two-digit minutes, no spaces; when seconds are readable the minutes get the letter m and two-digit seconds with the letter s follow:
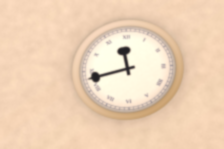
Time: 11h43
